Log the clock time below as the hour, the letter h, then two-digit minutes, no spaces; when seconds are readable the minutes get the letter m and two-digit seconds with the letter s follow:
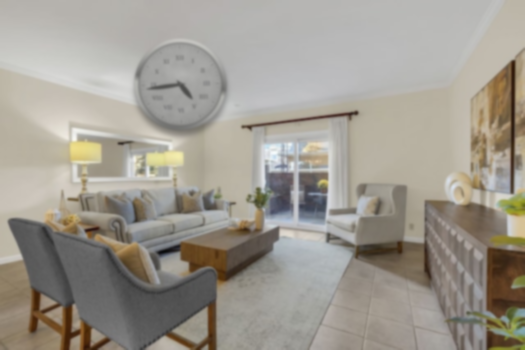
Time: 4h44
